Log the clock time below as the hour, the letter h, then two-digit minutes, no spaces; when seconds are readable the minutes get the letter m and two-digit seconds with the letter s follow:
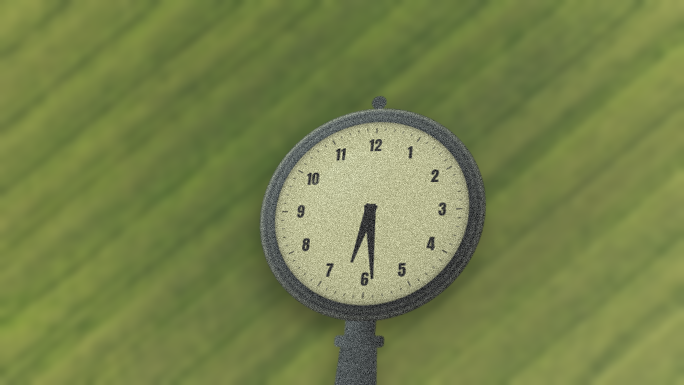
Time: 6h29
